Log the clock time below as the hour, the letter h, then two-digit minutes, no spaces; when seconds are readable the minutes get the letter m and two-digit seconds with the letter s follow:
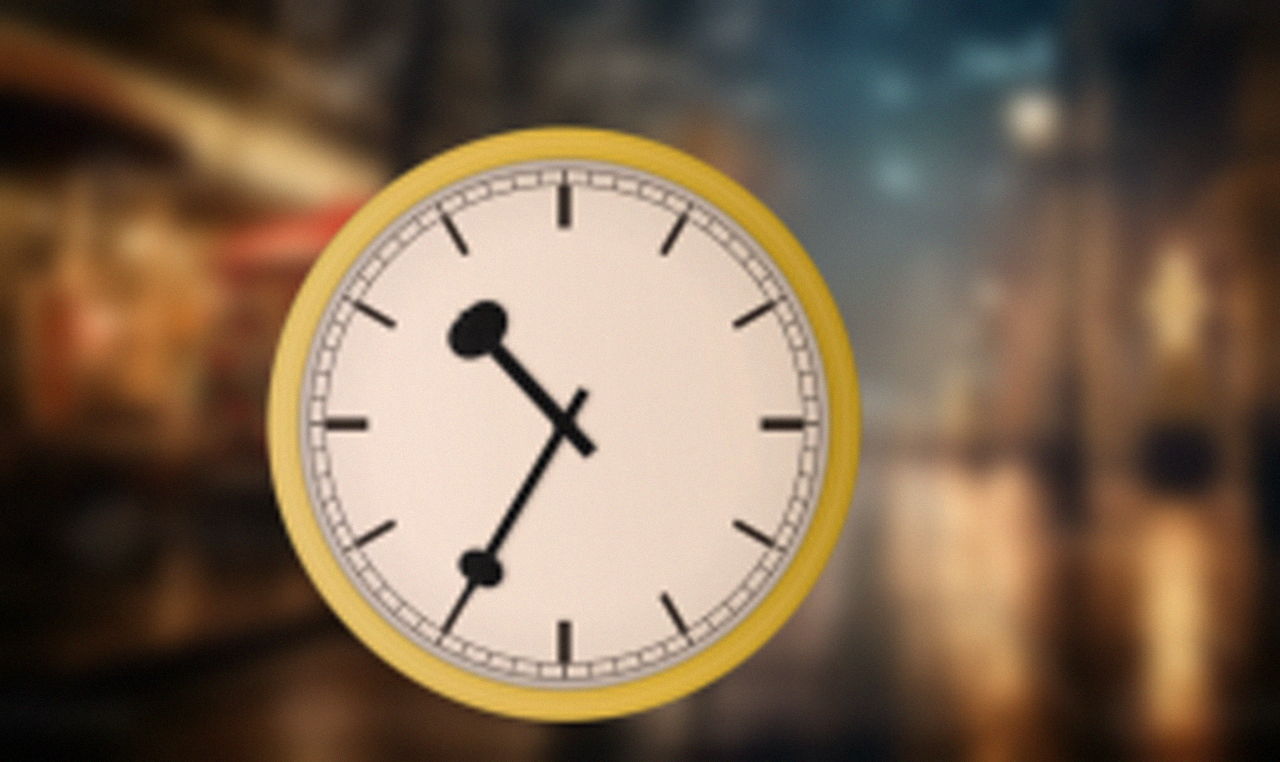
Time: 10h35
